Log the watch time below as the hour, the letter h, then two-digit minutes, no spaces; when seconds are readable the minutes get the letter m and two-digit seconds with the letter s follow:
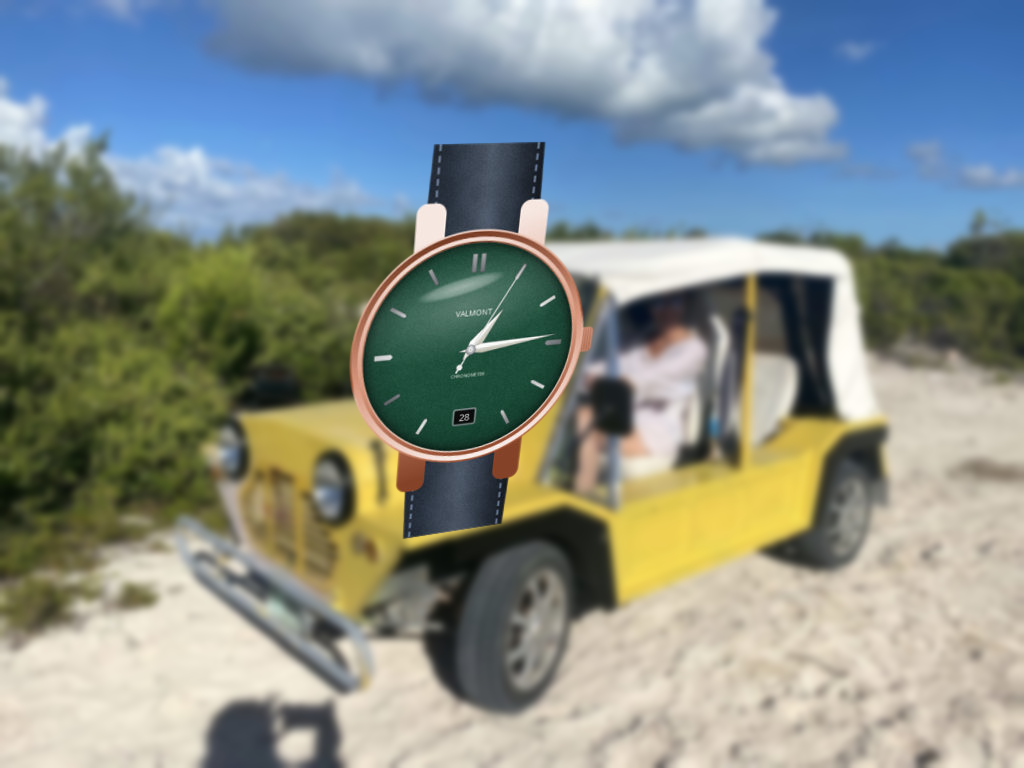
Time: 1h14m05s
